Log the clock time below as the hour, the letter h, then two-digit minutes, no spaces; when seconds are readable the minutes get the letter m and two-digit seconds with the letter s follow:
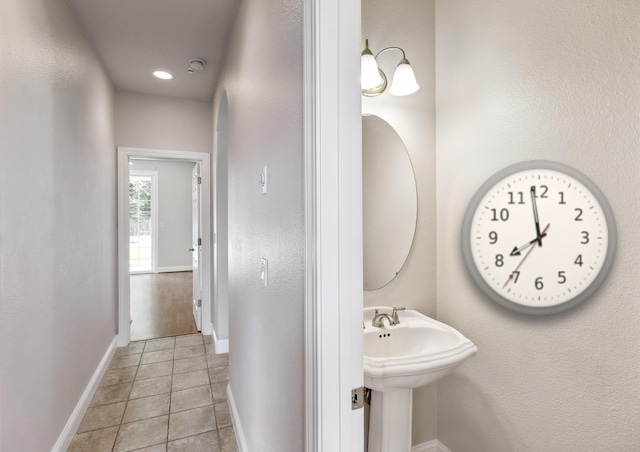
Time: 7h58m36s
